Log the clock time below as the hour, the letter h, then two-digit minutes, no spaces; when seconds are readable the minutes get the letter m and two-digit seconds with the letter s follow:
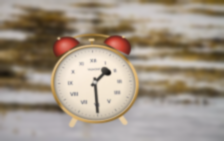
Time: 1h30
